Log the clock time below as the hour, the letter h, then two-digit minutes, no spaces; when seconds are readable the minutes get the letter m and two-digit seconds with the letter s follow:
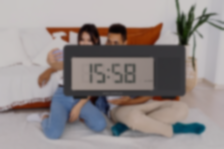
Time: 15h58
